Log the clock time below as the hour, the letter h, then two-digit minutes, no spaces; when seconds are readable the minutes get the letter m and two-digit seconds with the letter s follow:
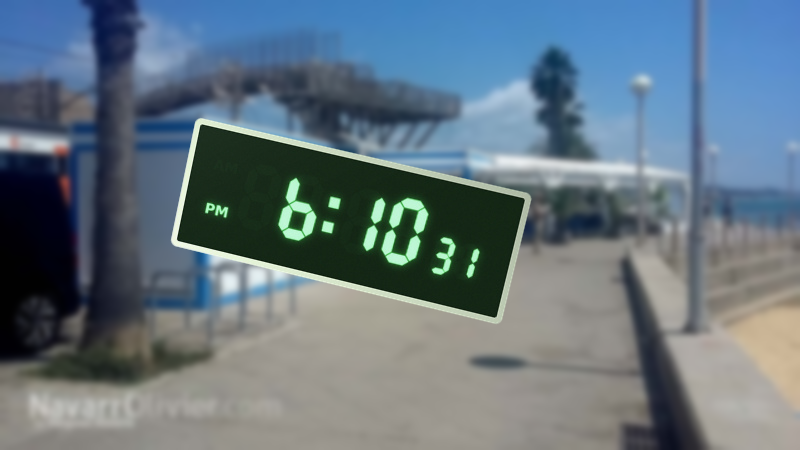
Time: 6h10m31s
